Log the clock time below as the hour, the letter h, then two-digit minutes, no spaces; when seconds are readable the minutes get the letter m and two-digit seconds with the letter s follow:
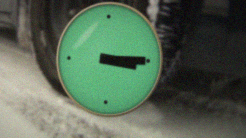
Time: 3h15
